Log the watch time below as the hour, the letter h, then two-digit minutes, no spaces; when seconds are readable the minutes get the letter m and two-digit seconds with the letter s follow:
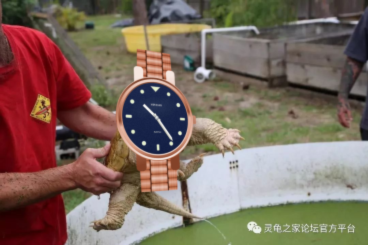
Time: 10h24
